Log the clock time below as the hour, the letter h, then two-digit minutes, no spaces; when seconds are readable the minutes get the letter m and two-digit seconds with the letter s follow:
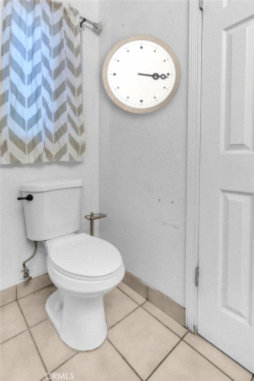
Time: 3h16
